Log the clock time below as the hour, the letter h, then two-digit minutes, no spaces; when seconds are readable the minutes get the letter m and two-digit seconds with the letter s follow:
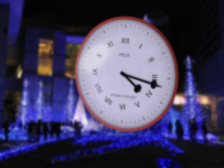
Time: 4h17
